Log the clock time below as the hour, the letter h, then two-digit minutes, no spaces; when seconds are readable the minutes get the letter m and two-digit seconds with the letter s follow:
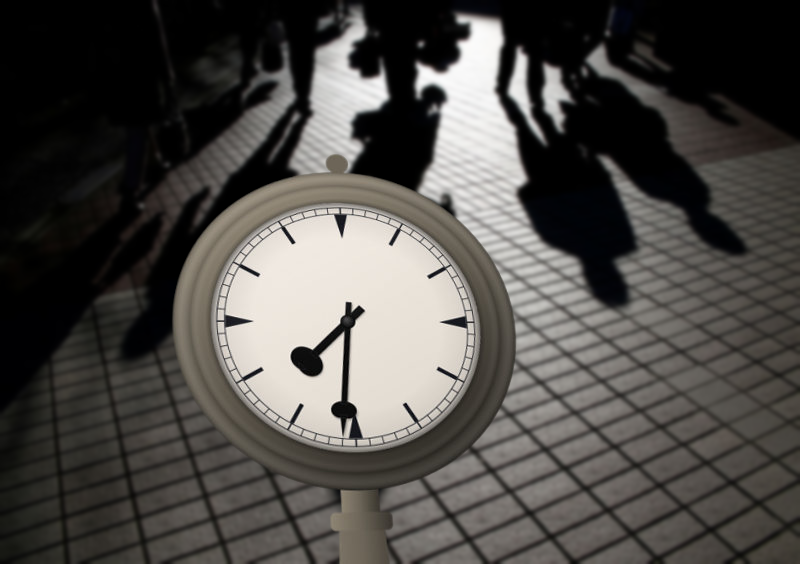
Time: 7h31
